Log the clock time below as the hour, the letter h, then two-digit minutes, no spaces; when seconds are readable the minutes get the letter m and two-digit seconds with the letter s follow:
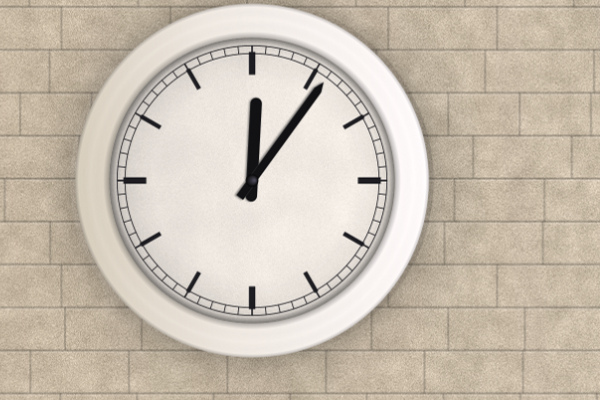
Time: 12h06
